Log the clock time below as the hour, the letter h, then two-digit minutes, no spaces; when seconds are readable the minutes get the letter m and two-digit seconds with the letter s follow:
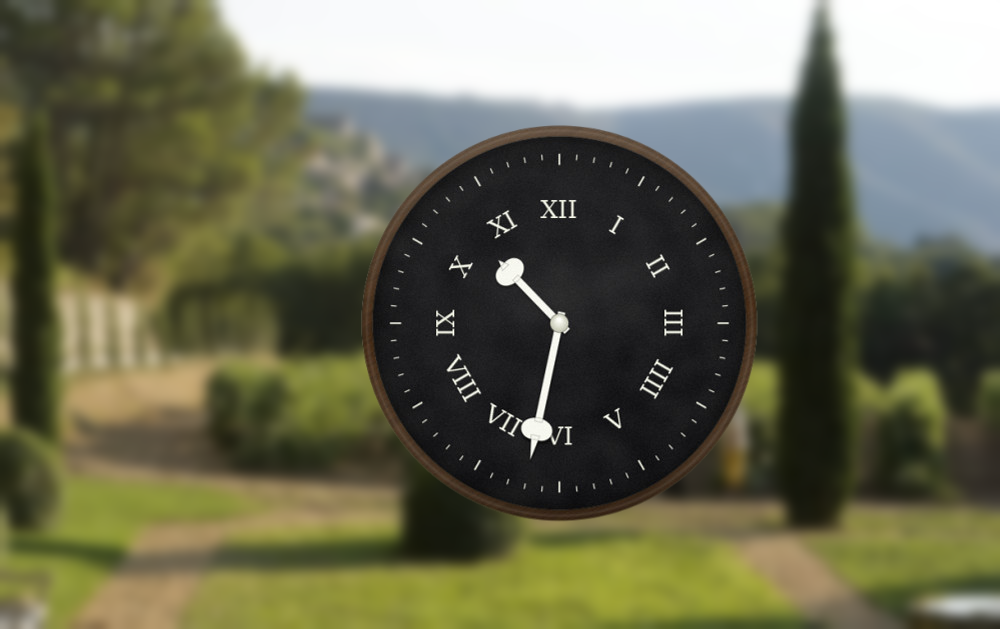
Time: 10h32
